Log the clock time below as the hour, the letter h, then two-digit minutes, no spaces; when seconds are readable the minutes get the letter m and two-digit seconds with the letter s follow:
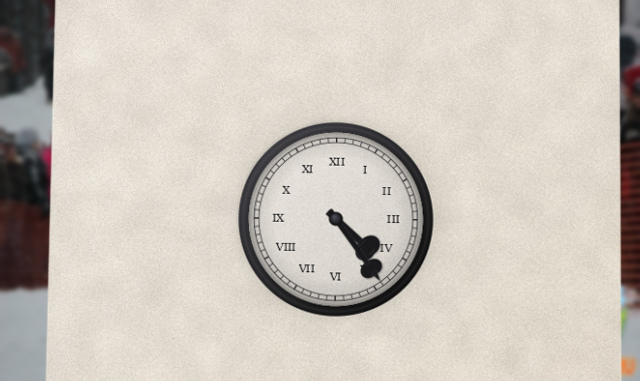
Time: 4h24
